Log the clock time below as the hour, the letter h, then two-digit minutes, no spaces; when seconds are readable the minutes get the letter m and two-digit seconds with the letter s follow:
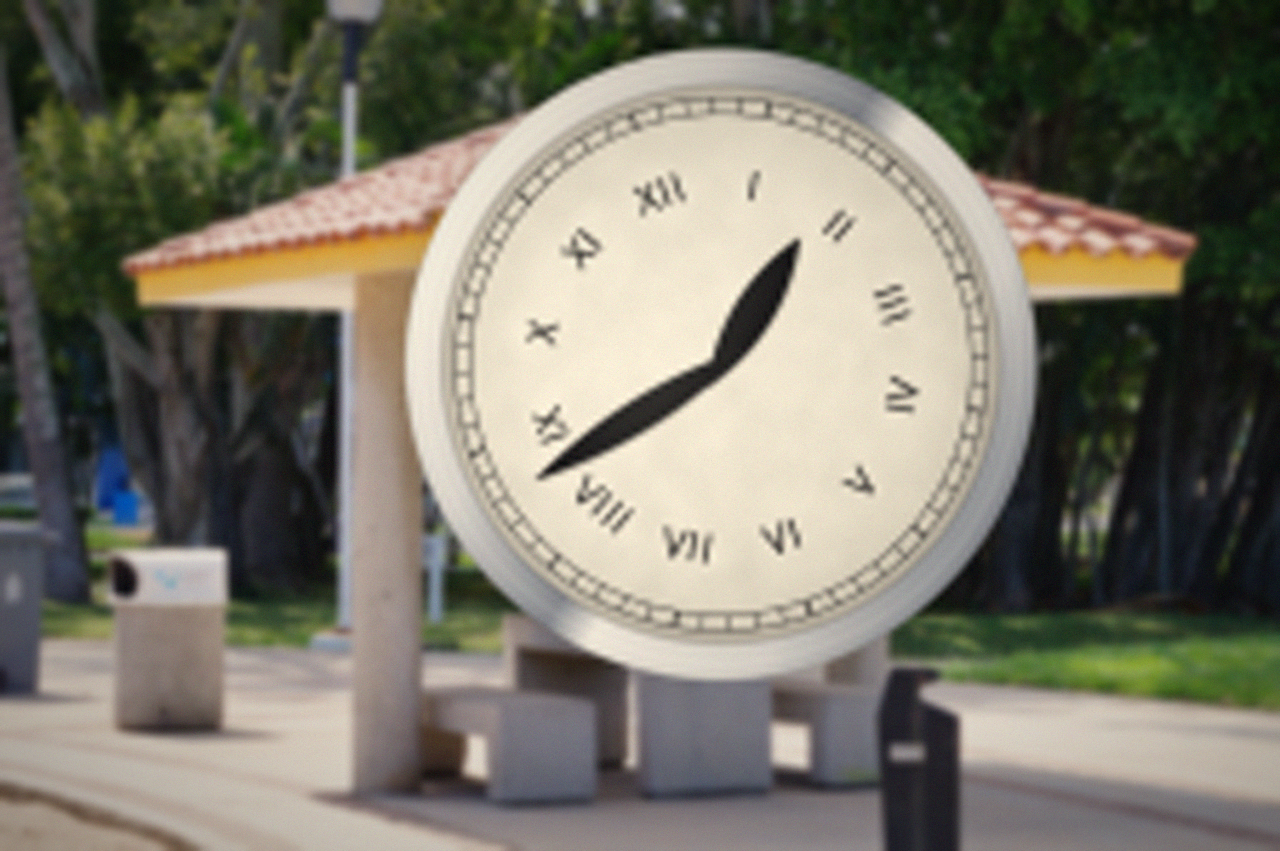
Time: 1h43
